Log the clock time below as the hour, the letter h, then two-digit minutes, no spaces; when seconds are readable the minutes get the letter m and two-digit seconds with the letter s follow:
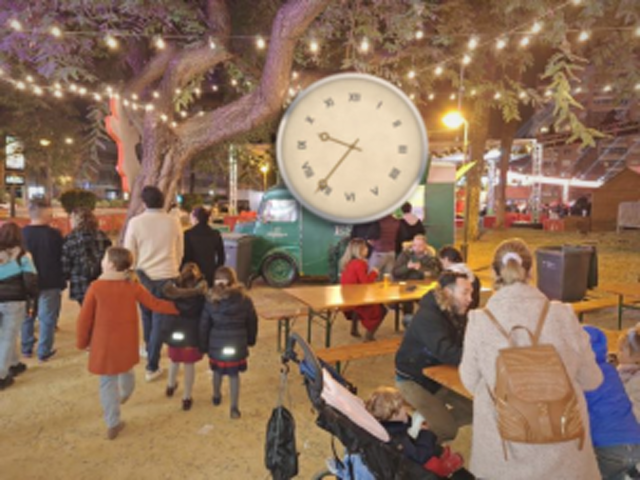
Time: 9h36
